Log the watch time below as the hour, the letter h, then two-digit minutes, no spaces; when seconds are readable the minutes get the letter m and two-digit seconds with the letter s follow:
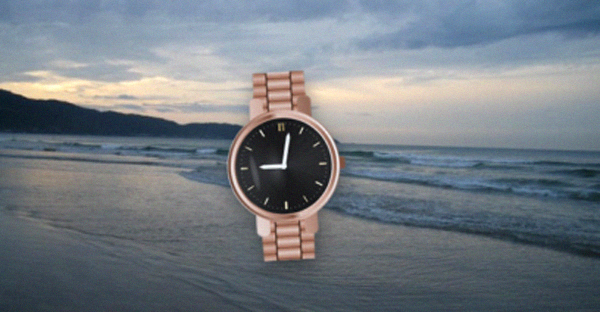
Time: 9h02
